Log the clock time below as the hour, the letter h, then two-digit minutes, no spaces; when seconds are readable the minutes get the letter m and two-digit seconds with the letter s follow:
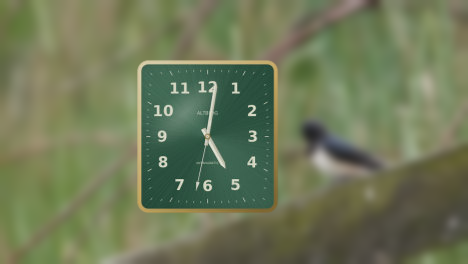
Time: 5h01m32s
